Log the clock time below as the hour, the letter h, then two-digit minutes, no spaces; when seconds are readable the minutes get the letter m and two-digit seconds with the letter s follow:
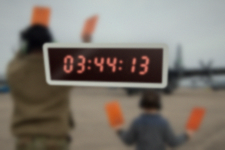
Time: 3h44m13s
